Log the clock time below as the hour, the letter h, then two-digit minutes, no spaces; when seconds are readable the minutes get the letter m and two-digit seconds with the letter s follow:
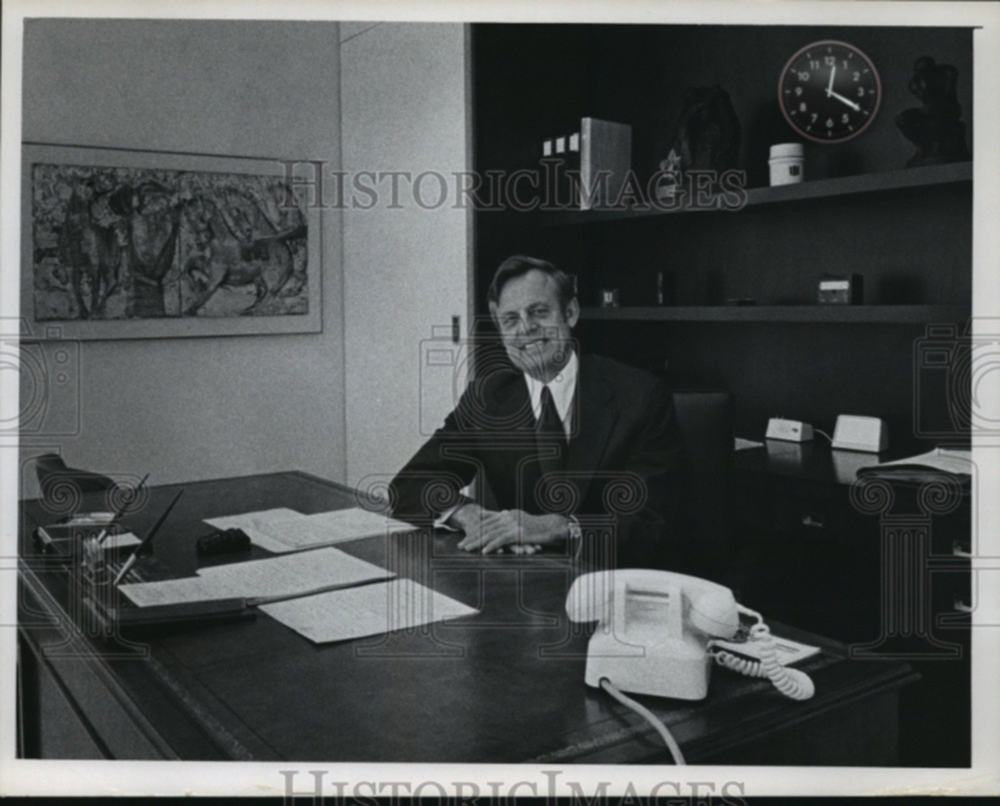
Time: 12h20
